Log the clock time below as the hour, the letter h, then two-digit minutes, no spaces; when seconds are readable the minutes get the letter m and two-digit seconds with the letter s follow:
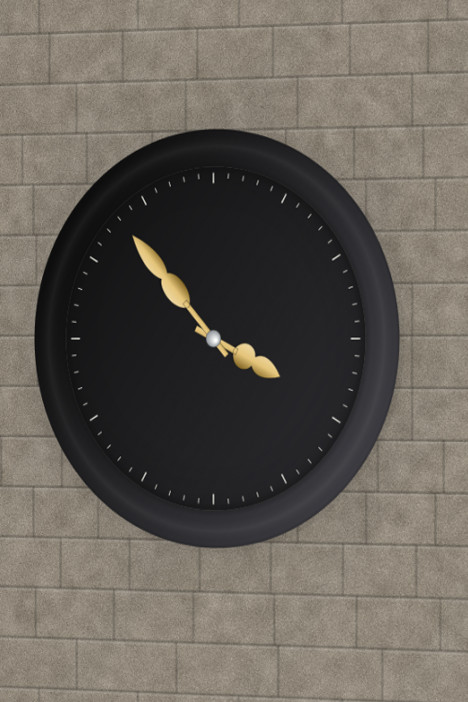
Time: 3h53
